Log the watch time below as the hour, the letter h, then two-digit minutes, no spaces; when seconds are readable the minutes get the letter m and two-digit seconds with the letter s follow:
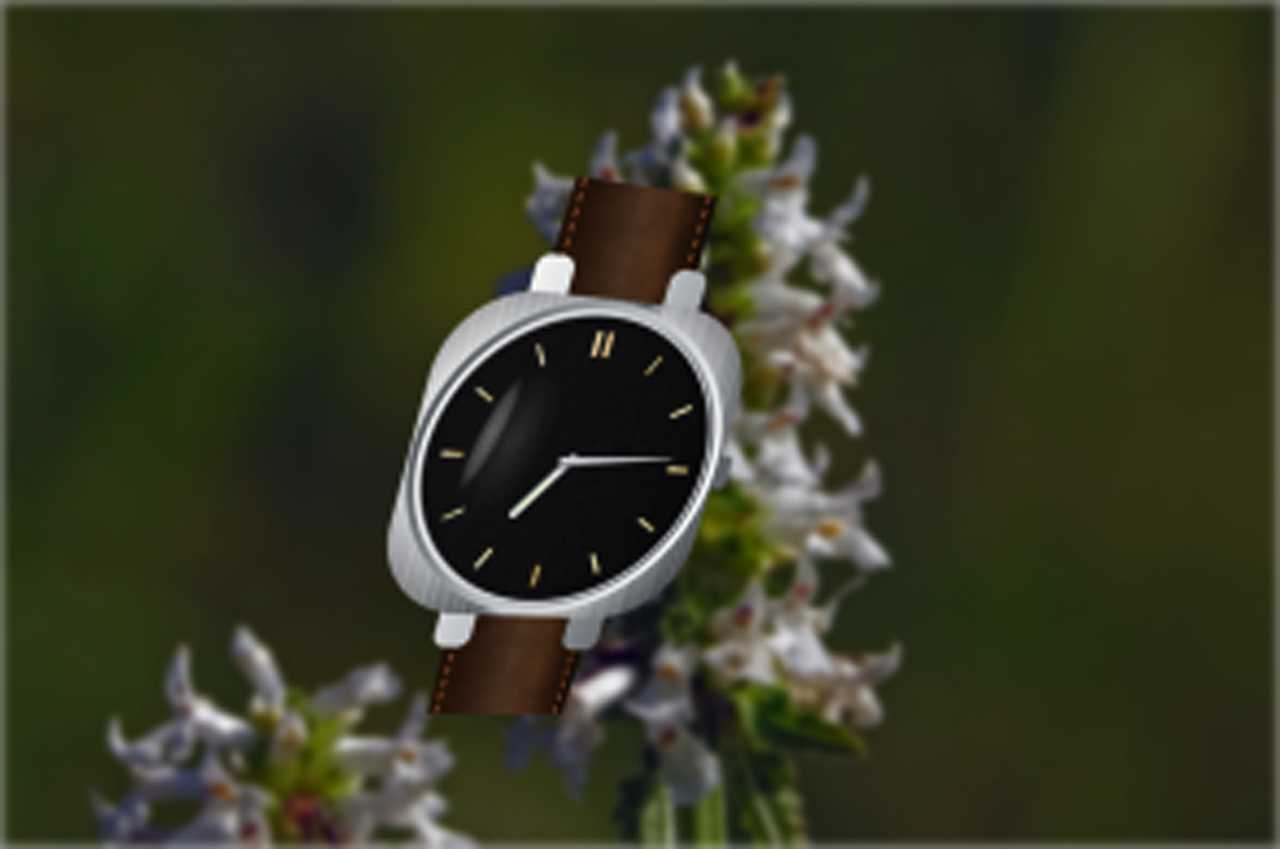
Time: 7h14
